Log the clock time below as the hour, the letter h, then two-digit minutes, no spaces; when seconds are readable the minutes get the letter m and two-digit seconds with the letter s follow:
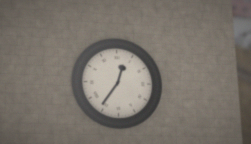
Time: 12h36
